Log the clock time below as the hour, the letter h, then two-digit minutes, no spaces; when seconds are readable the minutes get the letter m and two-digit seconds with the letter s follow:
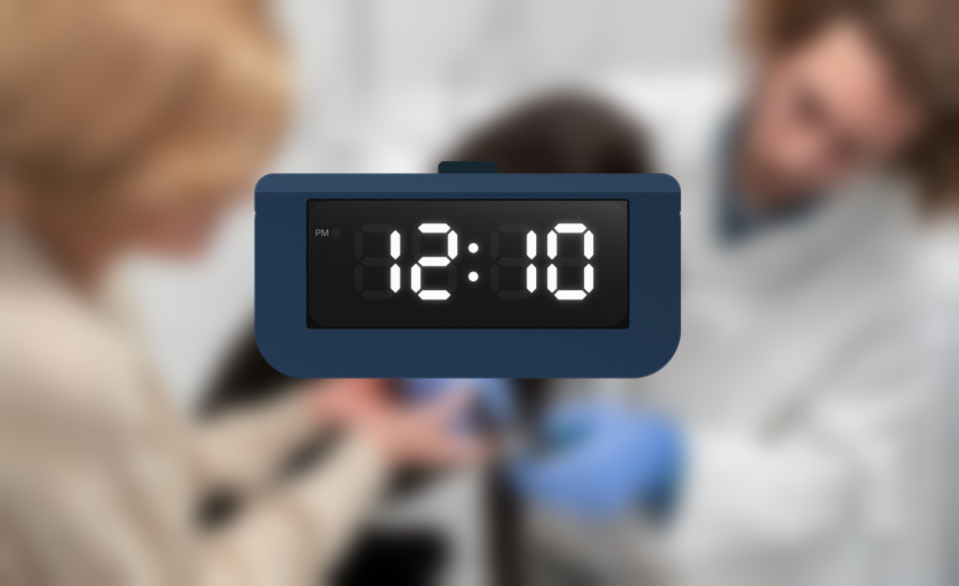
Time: 12h10
